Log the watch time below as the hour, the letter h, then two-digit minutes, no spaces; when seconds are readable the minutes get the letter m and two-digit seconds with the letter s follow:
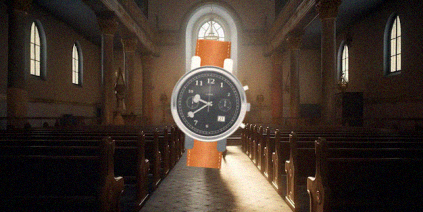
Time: 9h39
